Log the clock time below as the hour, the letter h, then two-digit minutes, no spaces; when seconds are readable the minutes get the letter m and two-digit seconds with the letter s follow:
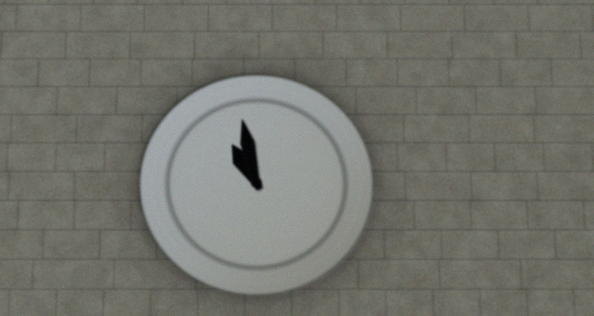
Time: 10h58
